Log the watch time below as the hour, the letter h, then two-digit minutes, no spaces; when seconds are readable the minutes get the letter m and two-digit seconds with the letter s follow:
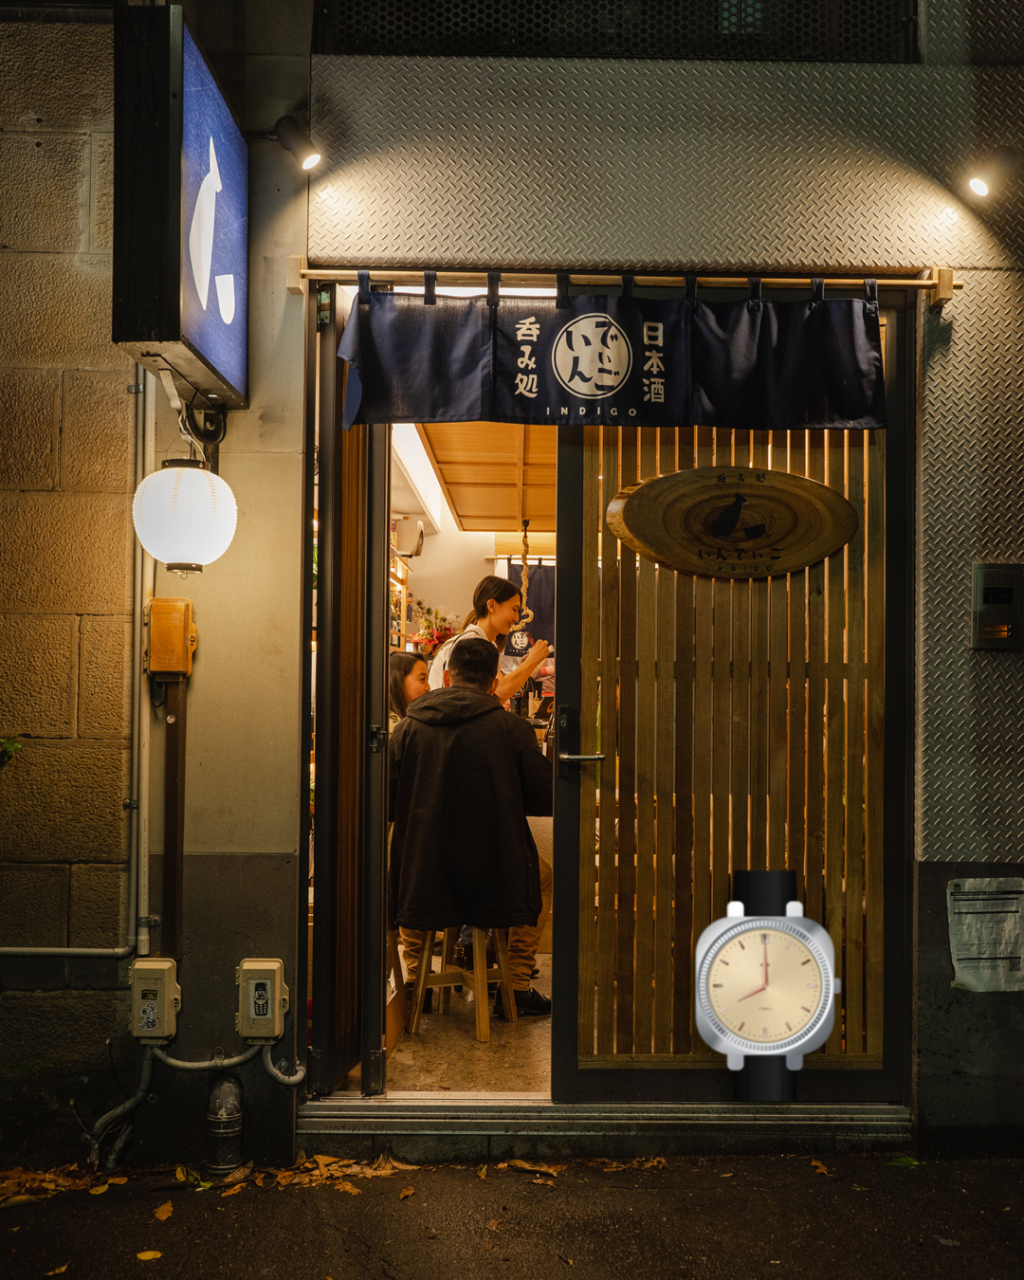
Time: 8h00
